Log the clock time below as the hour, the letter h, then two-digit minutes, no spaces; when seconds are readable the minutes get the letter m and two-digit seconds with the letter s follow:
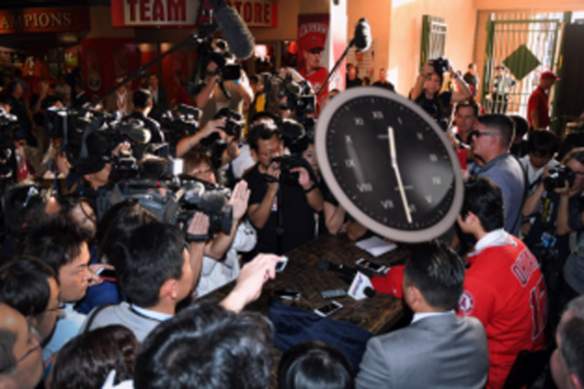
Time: 12h31
